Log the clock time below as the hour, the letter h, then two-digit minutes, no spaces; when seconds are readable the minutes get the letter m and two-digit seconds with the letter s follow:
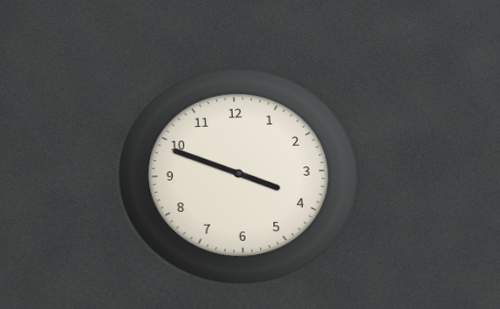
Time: 3h49
